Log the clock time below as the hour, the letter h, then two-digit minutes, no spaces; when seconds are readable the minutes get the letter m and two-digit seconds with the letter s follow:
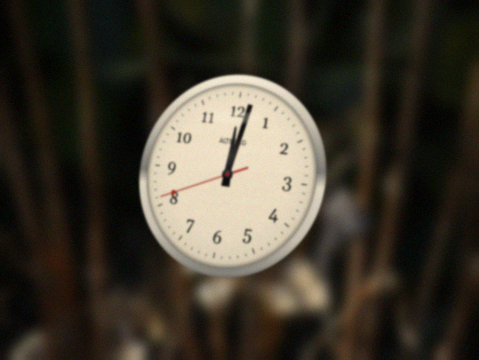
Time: 12h01m41s
